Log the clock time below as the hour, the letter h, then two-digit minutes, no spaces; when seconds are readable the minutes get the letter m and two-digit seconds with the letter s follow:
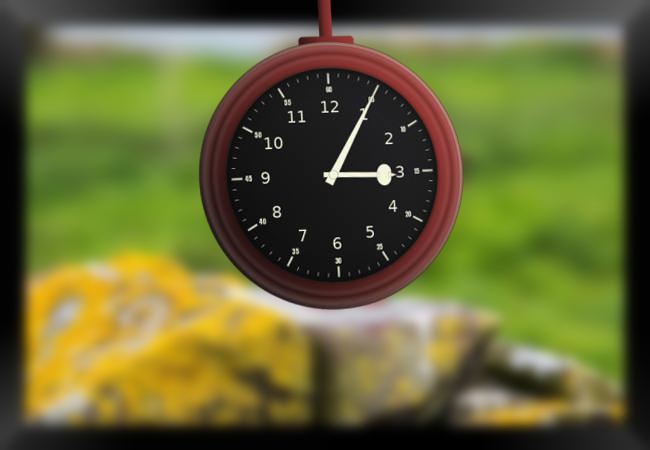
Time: 3h05
